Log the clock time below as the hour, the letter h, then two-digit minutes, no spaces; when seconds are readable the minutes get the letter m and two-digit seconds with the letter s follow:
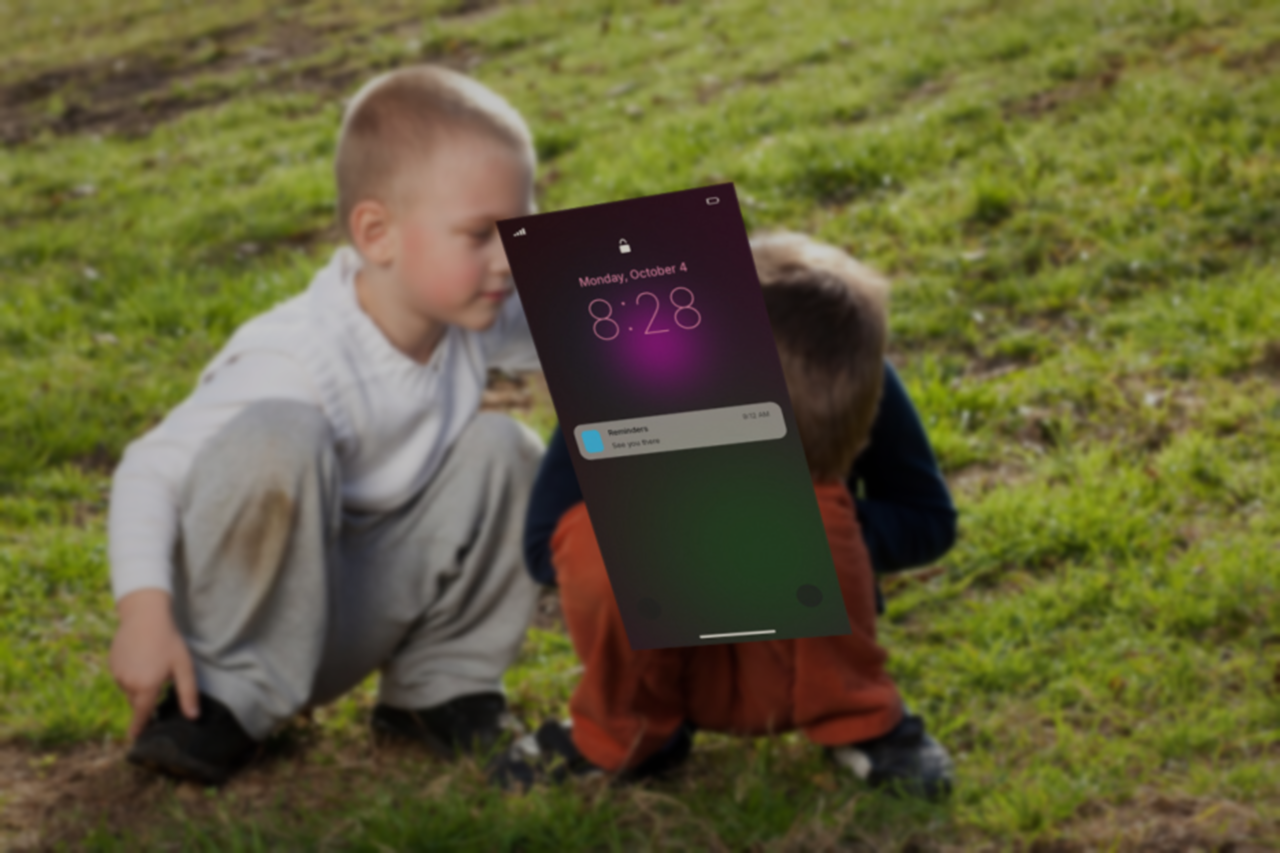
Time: 8h28
